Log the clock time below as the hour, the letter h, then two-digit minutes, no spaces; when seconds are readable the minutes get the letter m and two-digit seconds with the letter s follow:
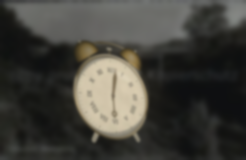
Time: 6h02
